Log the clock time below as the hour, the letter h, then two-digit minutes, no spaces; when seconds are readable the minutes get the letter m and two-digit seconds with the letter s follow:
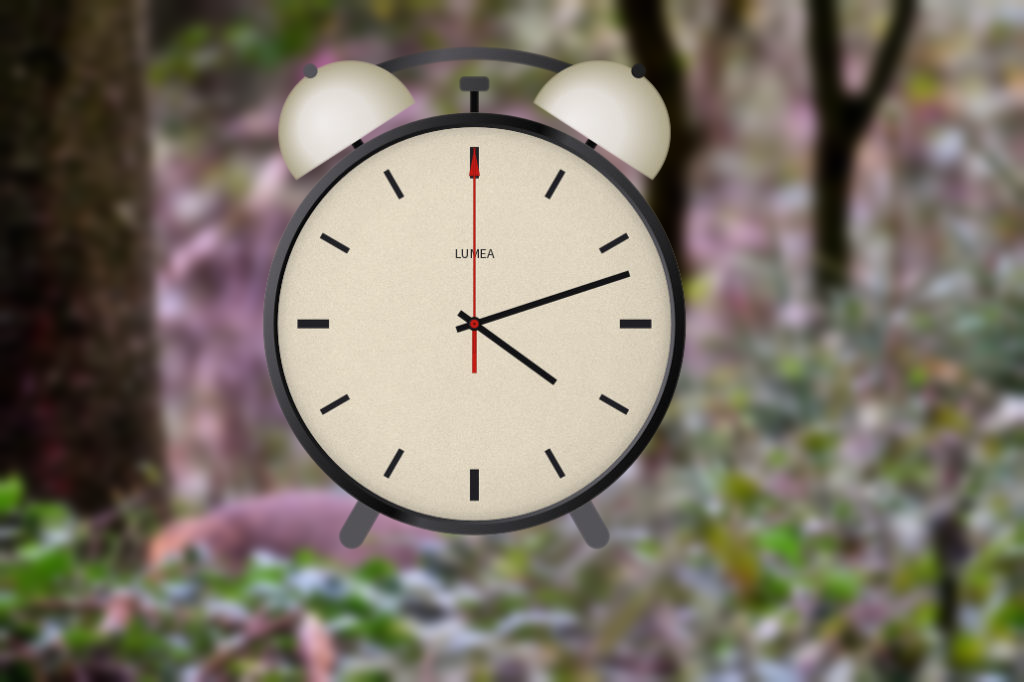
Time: 4h12m00s
